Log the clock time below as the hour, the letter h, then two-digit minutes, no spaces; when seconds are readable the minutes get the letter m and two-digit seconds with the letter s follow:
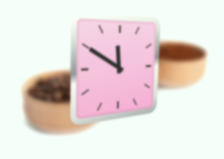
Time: 11h50
